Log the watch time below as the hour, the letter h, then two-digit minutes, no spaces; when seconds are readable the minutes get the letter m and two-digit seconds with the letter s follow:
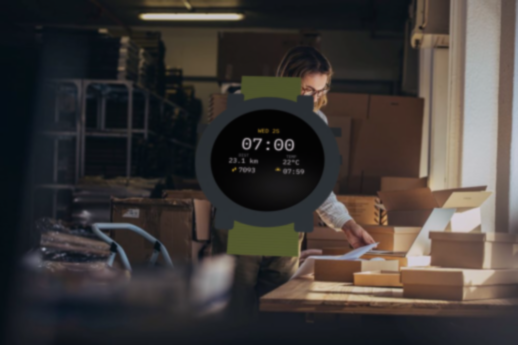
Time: 7h00
